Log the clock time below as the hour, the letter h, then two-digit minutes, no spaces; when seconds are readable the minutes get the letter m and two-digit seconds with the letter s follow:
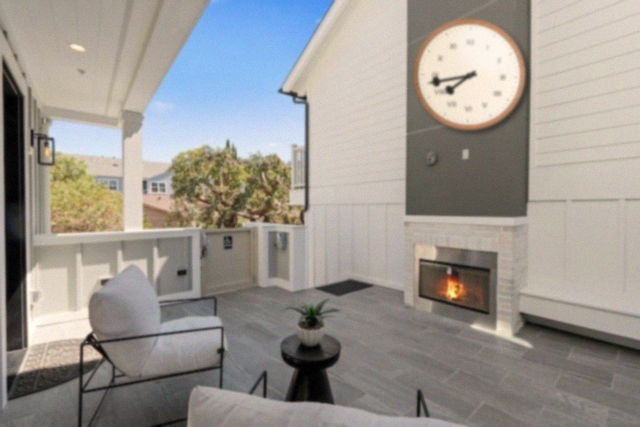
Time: 7h43
